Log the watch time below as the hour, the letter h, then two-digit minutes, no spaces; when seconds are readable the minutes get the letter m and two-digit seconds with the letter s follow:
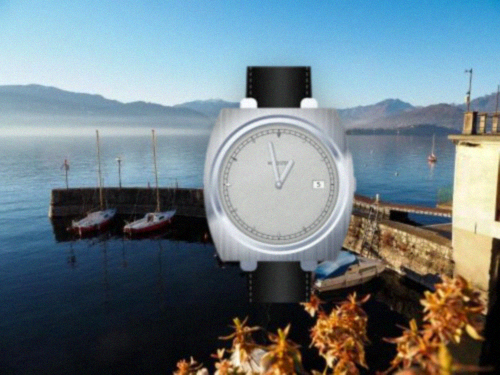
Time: 12h58
